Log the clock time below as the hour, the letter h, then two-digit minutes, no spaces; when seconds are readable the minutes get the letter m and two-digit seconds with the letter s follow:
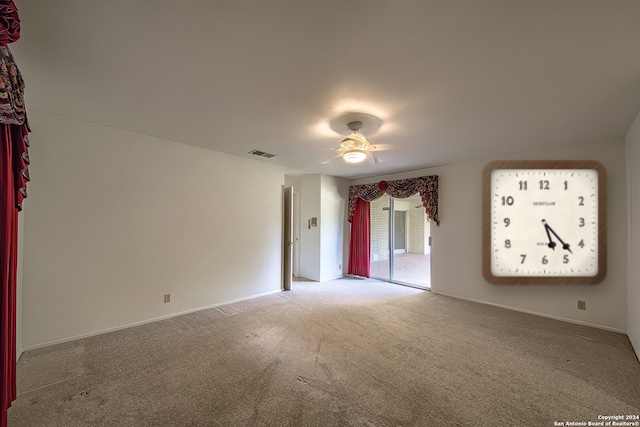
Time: 5h23
